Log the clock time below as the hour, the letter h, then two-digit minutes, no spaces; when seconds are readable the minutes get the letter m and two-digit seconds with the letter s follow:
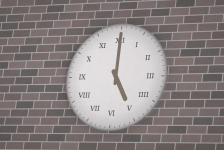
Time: 5h00
